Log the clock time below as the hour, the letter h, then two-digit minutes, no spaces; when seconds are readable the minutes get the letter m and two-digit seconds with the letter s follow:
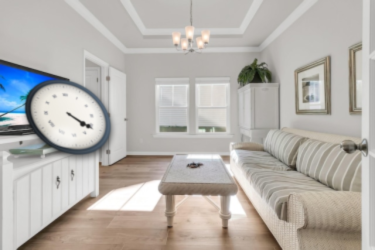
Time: 4h21
